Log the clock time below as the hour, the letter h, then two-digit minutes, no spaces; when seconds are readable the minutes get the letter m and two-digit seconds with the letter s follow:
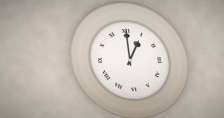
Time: 1h00
